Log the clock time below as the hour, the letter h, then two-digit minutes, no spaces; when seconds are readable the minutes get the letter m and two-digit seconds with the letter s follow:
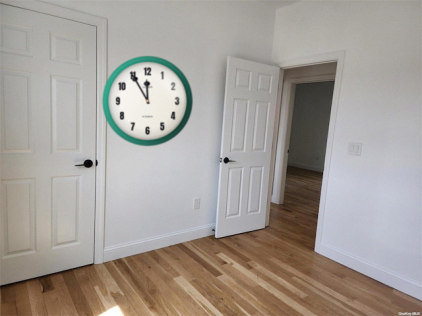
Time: 11h55
